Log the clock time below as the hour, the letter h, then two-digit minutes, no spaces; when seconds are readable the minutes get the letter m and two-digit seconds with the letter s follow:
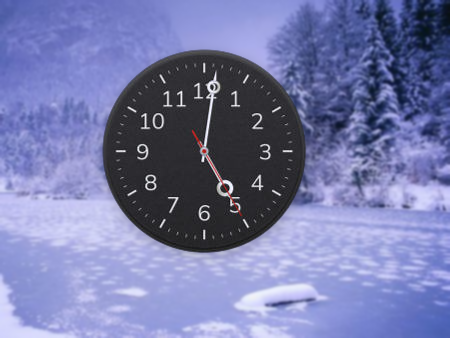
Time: 5h01m25s
